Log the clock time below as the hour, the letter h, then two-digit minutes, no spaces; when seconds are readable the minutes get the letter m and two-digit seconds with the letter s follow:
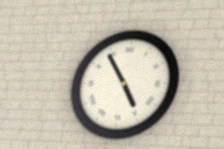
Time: 4h54
